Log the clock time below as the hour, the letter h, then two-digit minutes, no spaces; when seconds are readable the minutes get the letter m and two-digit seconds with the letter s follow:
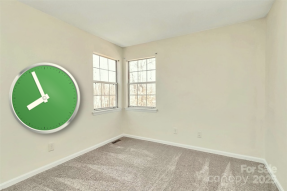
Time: 7h56
